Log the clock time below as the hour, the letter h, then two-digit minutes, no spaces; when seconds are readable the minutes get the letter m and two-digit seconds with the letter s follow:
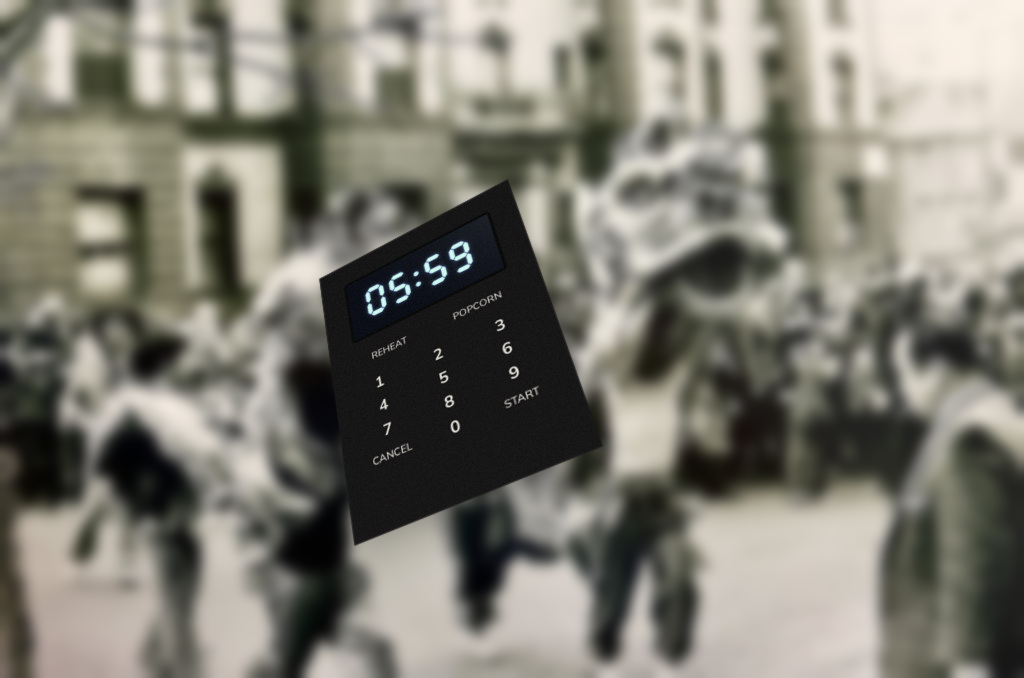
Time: 5h59
